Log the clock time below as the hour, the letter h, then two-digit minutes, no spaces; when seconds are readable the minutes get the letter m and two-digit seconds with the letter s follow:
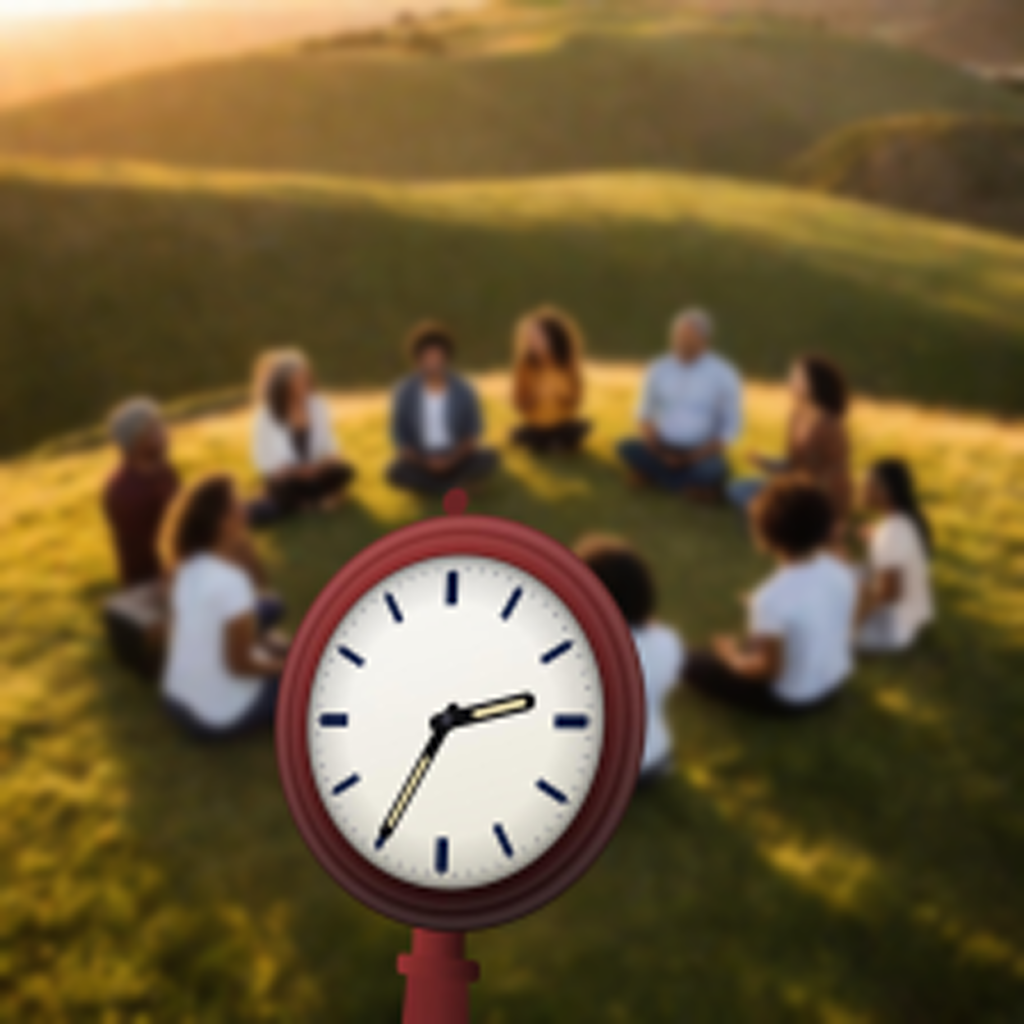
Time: 2h35
